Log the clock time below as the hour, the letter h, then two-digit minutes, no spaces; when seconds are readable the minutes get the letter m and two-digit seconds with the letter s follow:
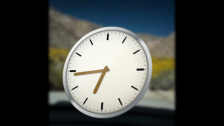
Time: 6h44
